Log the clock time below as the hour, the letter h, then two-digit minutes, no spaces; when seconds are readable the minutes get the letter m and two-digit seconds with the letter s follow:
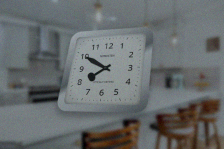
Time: 7h50
